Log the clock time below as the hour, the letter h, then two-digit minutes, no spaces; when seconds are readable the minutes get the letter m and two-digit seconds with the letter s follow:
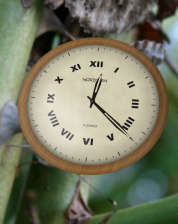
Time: 12h22
